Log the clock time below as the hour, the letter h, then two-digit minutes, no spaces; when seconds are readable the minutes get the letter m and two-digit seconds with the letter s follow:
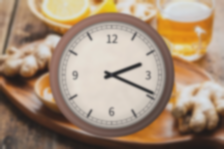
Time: 2h19
